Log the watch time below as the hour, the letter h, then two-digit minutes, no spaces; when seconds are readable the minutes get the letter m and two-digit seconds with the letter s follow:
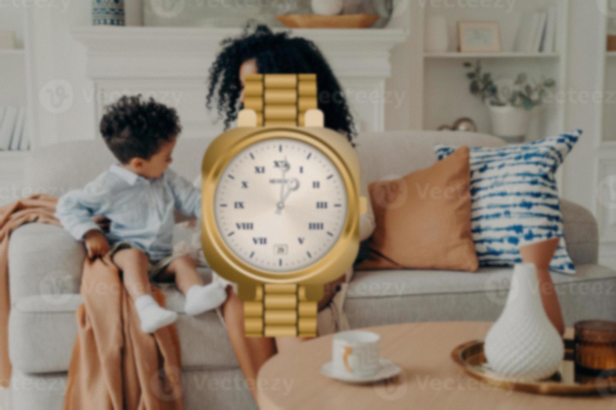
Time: 1h01
